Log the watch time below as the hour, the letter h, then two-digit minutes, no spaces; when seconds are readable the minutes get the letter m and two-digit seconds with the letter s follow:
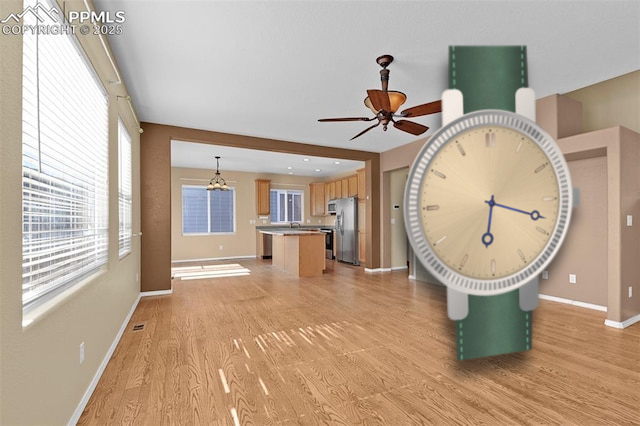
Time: 6h18
